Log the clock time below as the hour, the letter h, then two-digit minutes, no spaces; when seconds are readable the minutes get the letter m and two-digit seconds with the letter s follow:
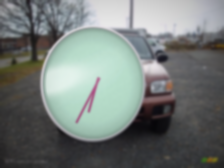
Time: 6h35
